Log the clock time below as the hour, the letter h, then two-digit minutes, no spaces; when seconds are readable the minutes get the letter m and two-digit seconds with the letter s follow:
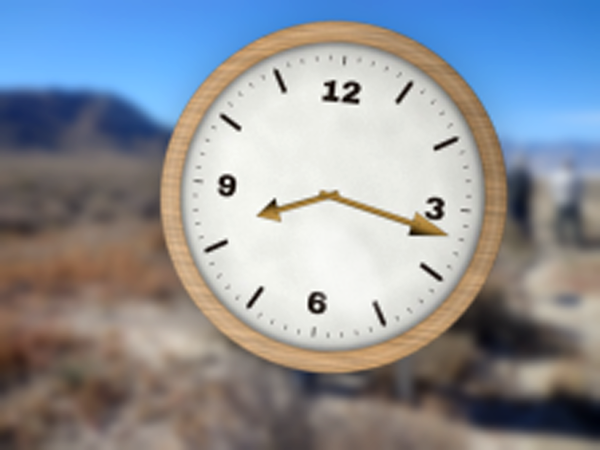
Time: 8h17
